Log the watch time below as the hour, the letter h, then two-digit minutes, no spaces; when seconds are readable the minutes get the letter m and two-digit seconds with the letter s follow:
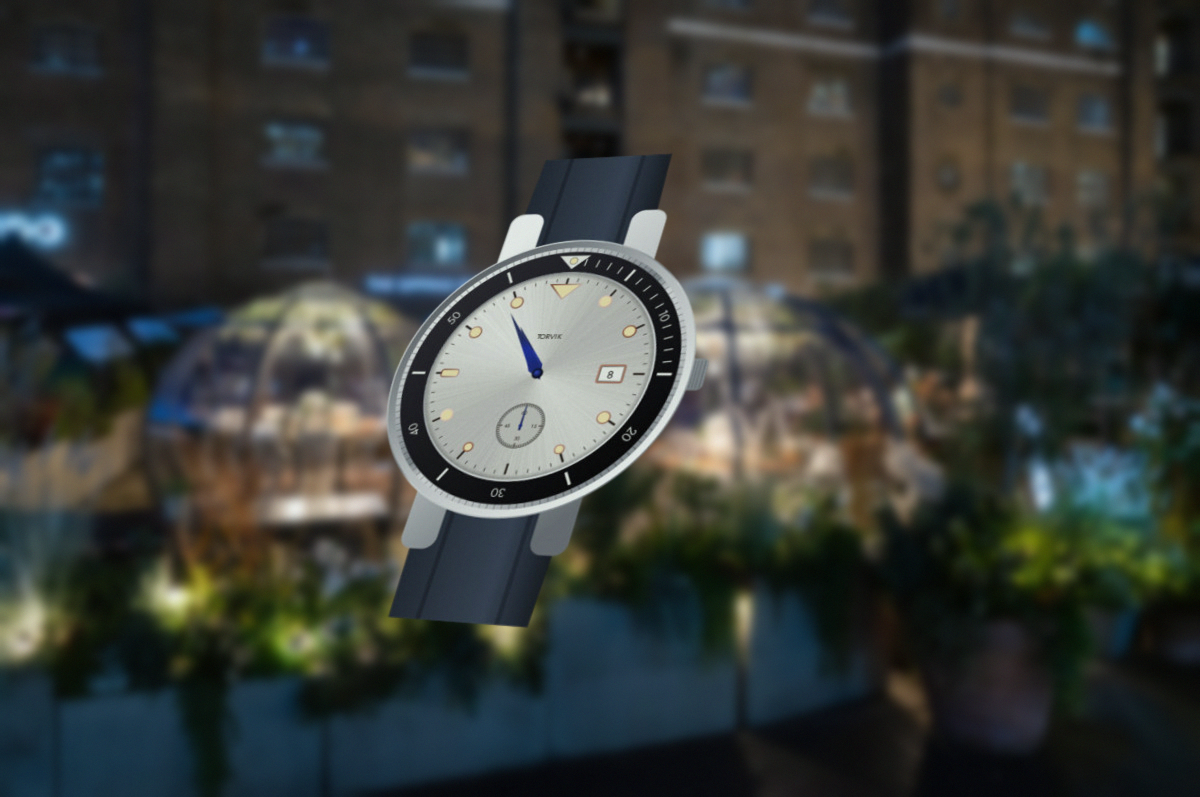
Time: 10h54
